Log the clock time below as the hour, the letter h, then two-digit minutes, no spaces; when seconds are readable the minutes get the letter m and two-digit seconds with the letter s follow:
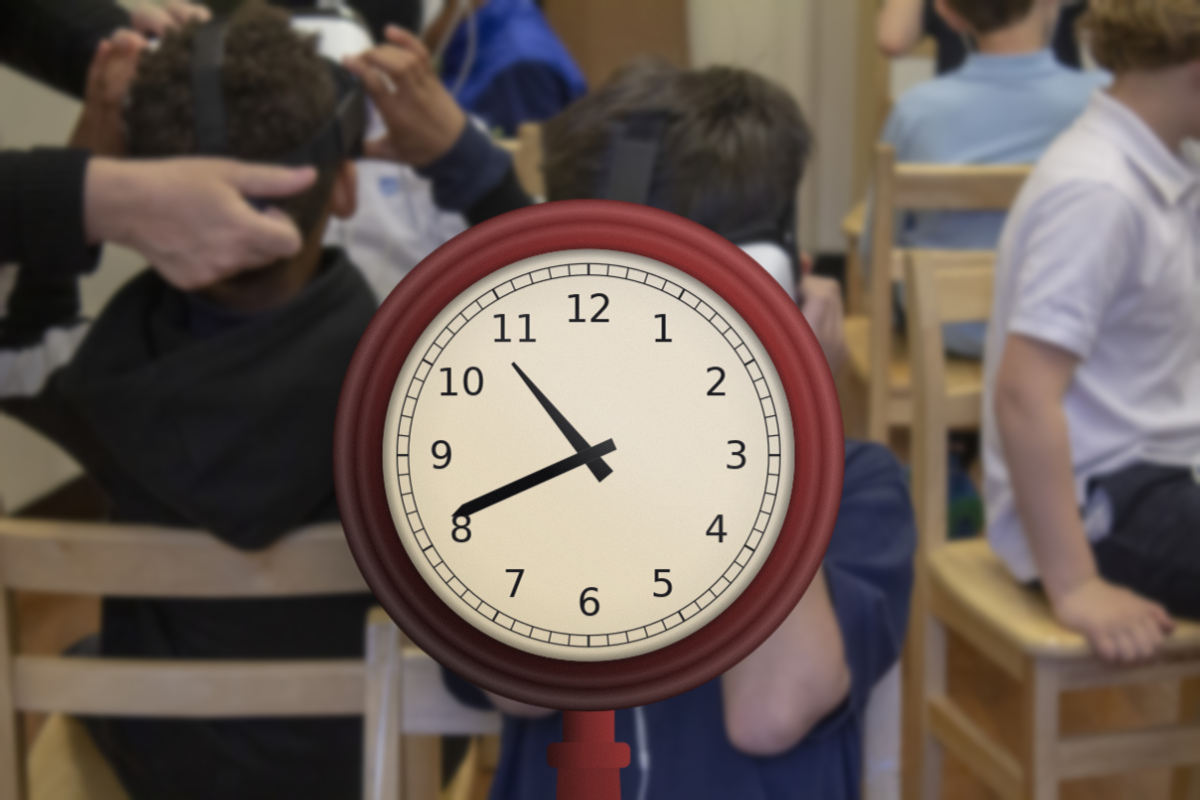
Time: 10h41
